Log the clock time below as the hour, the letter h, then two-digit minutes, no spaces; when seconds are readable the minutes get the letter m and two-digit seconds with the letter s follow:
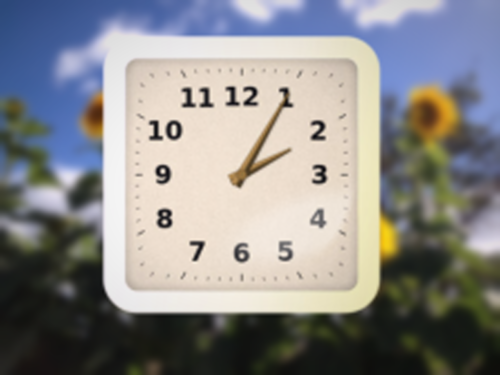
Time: 2h05
